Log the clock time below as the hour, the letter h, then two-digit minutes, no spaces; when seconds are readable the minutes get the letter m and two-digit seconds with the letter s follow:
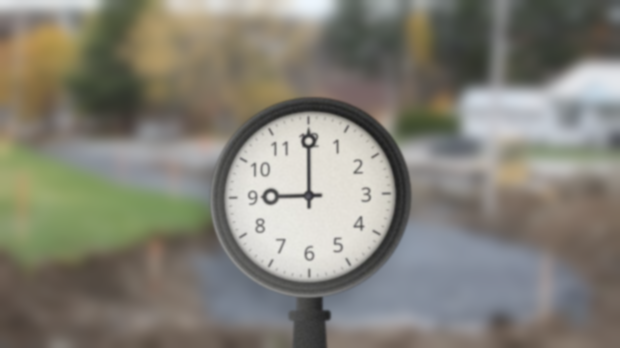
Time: 9h00
